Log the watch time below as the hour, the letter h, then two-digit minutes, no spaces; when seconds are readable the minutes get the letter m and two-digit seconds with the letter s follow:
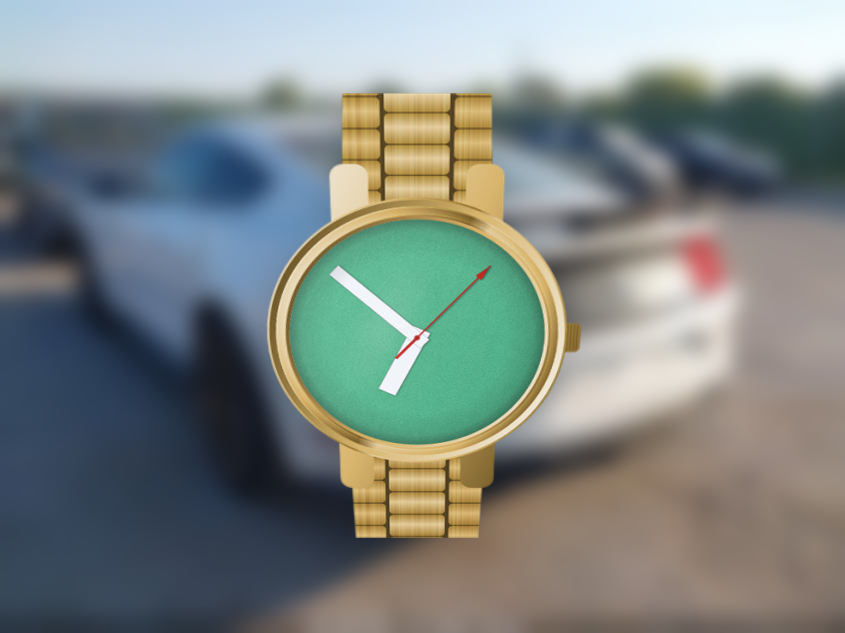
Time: 6h52m07s
